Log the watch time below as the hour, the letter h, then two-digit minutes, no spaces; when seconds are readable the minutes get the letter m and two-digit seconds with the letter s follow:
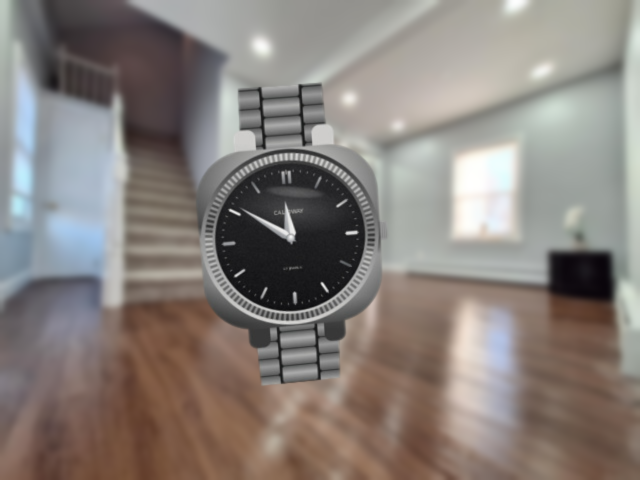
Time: 11h51
